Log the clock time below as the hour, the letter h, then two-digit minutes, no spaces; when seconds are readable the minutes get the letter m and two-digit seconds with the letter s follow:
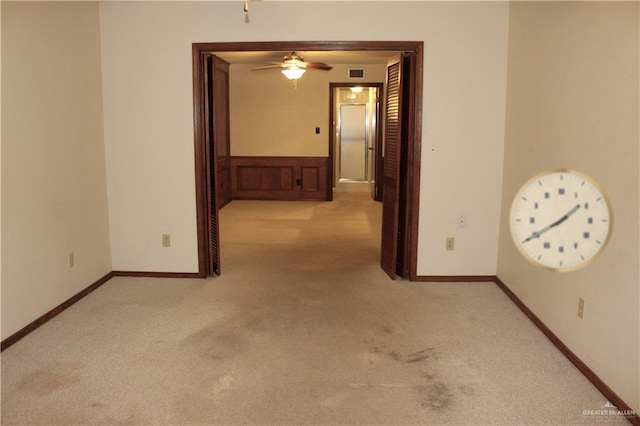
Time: 1h40
